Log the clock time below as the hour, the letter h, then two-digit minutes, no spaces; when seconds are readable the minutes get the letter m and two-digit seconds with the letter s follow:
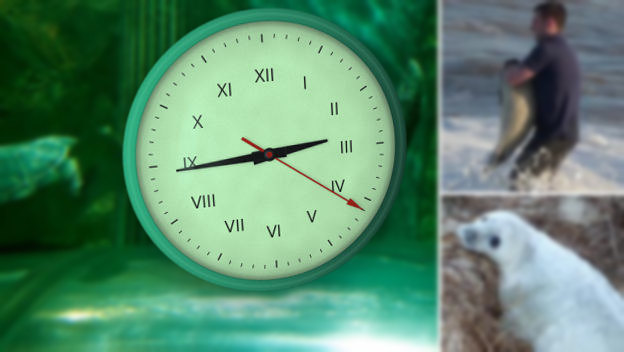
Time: 2h44m21s
